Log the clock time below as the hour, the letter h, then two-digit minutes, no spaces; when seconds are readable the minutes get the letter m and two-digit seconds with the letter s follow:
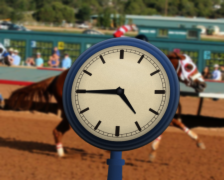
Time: 4h45
